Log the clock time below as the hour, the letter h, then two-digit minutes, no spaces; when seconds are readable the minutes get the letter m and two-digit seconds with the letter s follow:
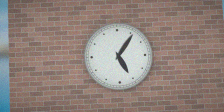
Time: 5h06
